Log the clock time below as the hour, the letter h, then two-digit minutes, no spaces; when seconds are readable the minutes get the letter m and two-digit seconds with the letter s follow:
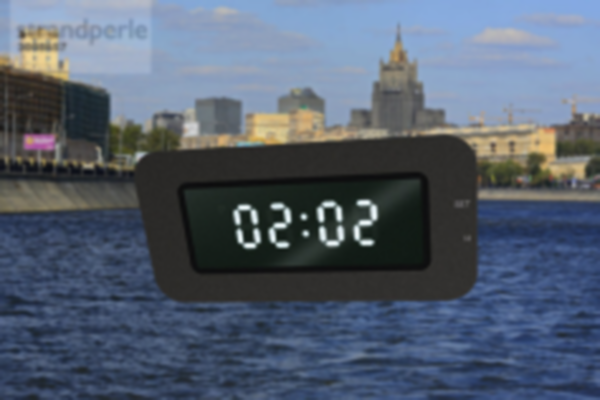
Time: 2h02
